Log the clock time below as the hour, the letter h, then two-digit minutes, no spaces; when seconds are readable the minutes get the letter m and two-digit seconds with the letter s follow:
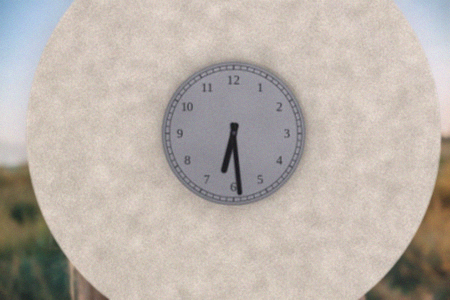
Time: 6h29
